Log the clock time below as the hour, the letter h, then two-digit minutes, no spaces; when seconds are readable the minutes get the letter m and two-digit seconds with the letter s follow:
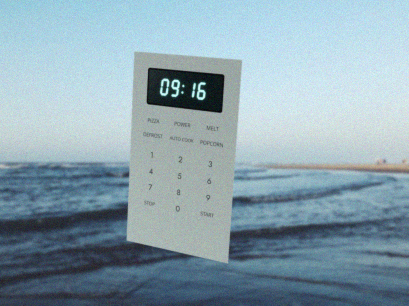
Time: 9h16
